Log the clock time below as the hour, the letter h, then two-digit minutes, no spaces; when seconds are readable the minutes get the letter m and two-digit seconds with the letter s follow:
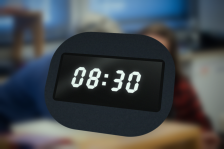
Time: 8h30
